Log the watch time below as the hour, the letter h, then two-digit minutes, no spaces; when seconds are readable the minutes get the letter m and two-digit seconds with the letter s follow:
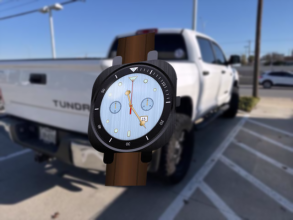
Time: 11h24
